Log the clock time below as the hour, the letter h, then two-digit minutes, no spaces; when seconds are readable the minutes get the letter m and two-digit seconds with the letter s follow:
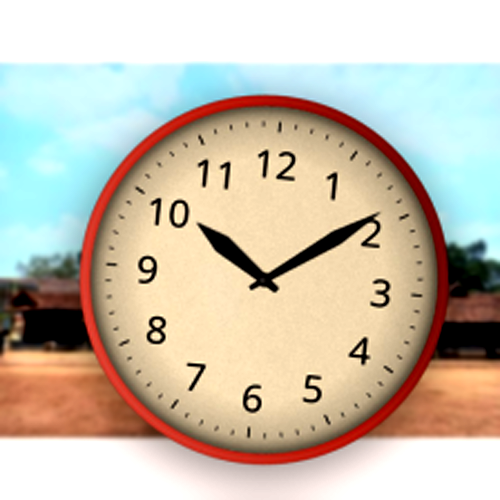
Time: 10h09
